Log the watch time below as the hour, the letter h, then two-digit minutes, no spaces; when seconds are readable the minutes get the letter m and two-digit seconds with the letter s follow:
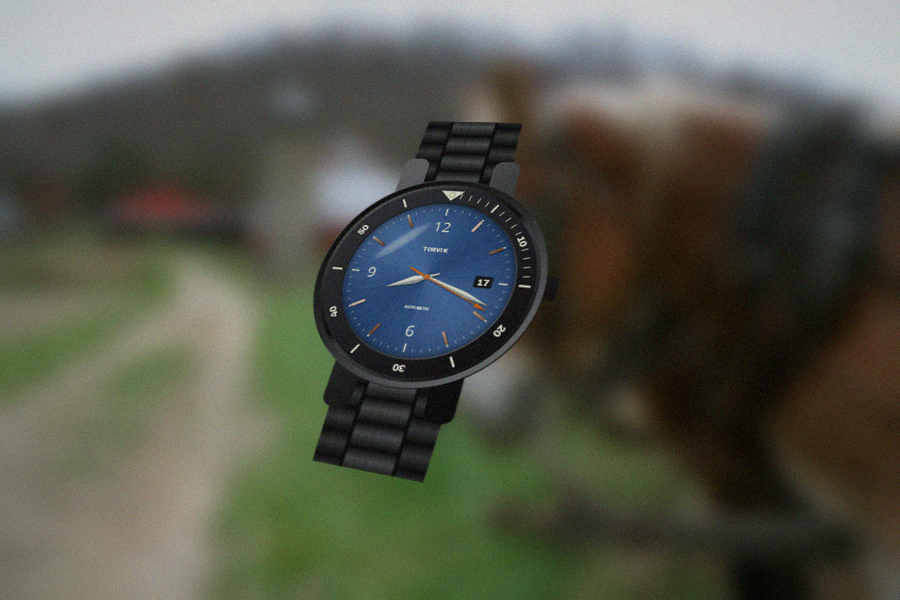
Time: 8h18m19s
